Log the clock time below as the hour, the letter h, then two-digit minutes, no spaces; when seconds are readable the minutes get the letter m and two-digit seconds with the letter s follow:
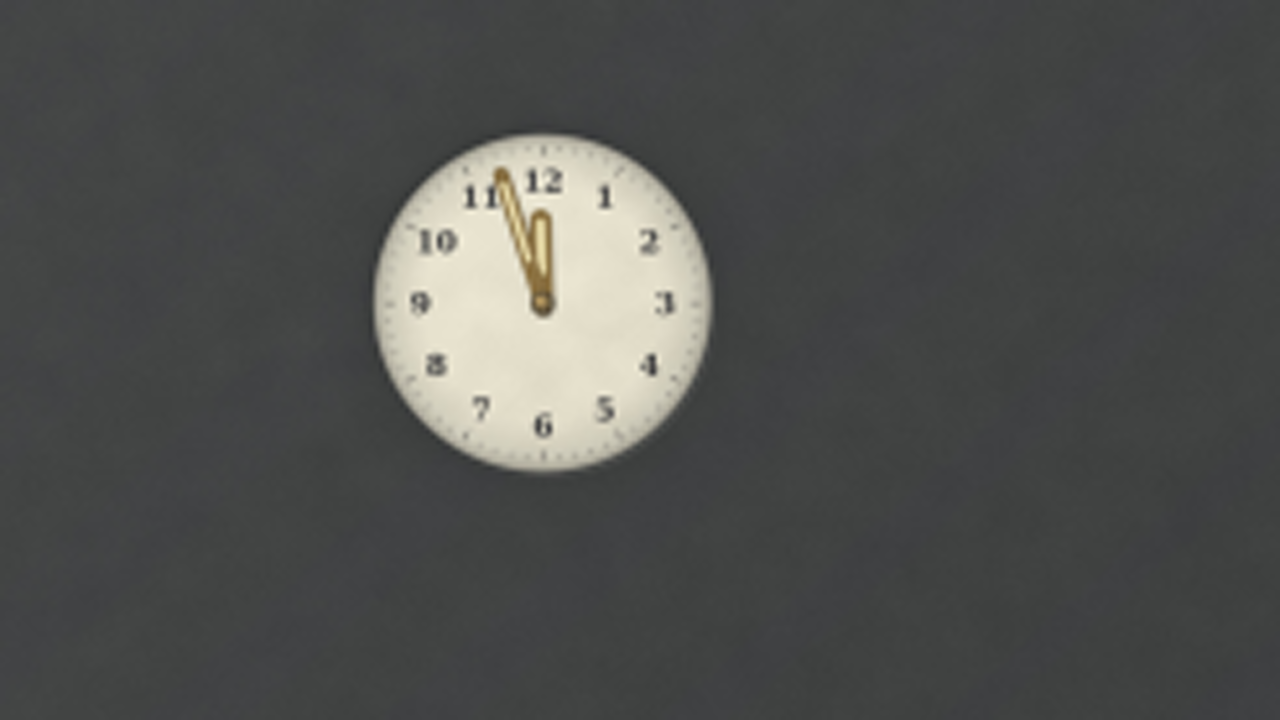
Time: 11h57
